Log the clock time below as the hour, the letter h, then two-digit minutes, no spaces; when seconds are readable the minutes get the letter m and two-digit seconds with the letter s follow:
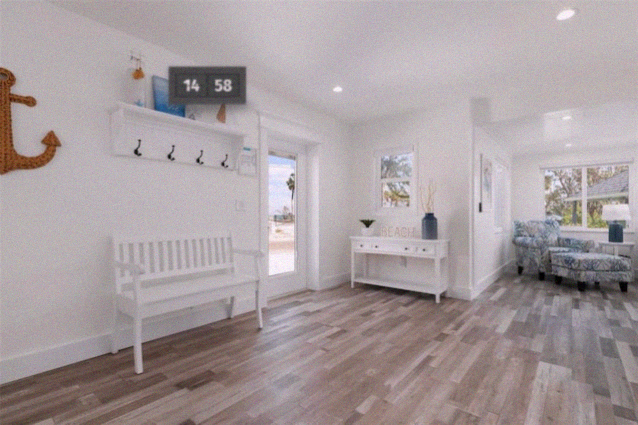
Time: 14h58
